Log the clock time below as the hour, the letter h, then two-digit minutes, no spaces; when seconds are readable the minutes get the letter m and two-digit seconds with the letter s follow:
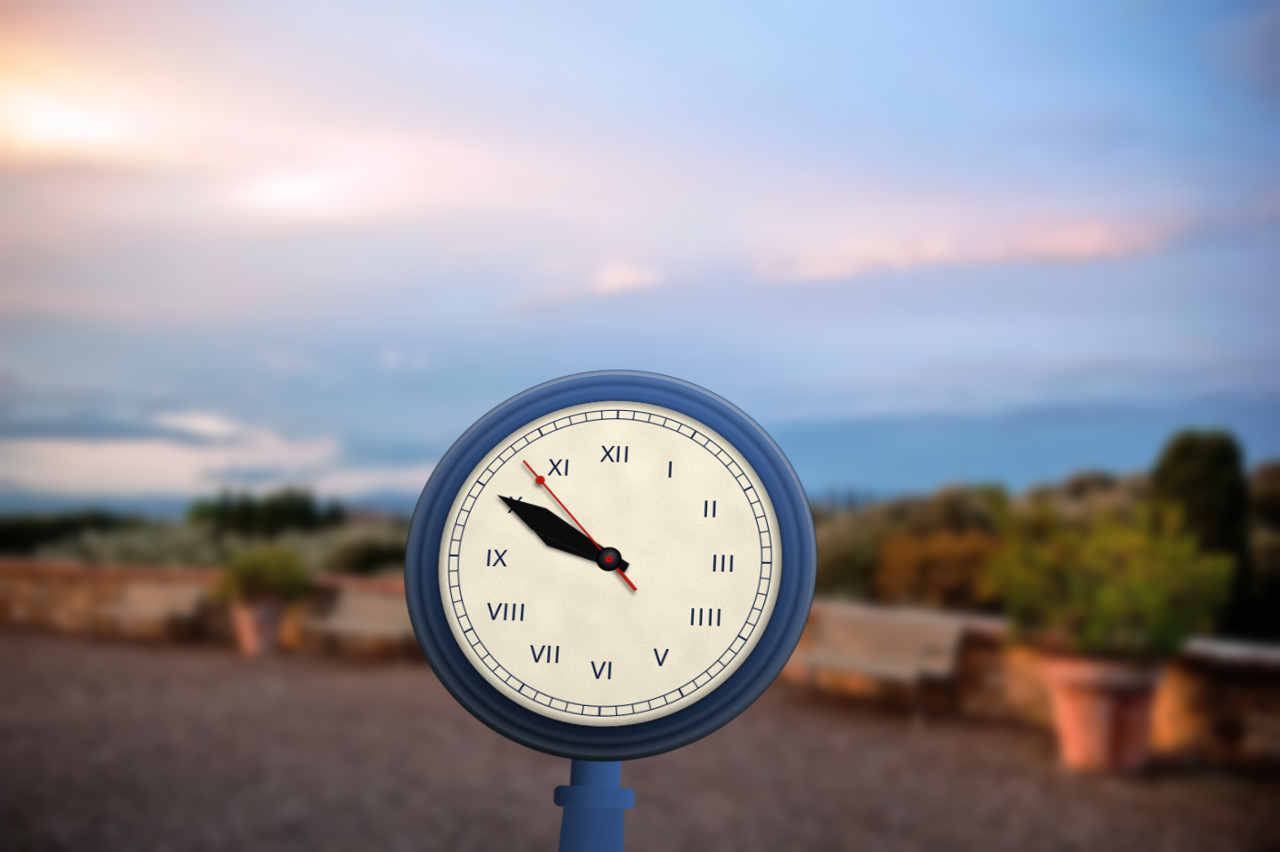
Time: 9h49m53s
